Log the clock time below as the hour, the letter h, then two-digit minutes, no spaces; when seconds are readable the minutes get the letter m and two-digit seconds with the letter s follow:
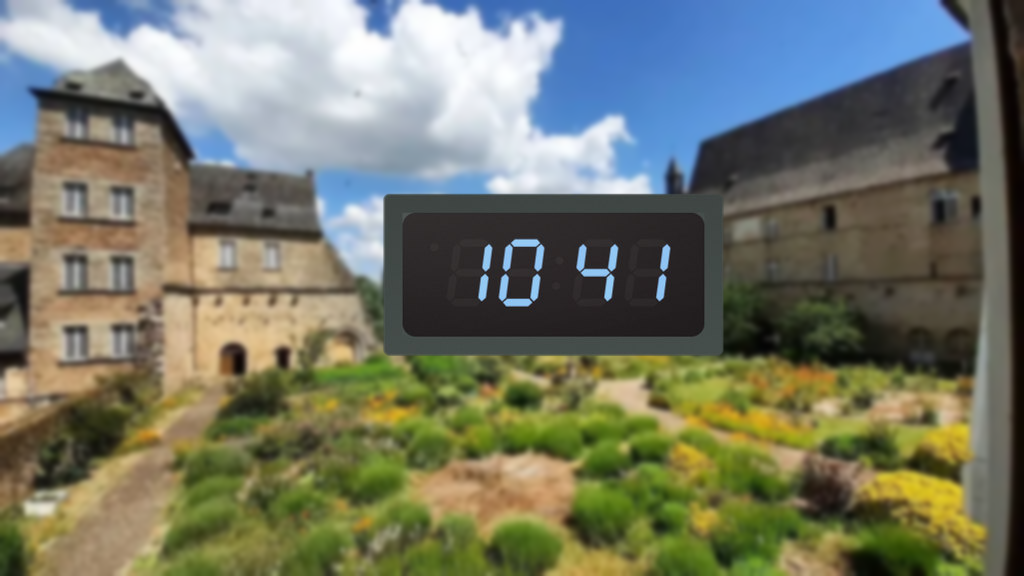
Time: 10h41
